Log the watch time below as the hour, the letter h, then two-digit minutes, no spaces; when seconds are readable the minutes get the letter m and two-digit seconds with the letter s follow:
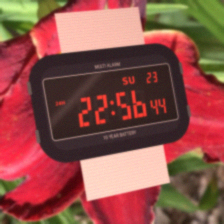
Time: 22h56m44s
